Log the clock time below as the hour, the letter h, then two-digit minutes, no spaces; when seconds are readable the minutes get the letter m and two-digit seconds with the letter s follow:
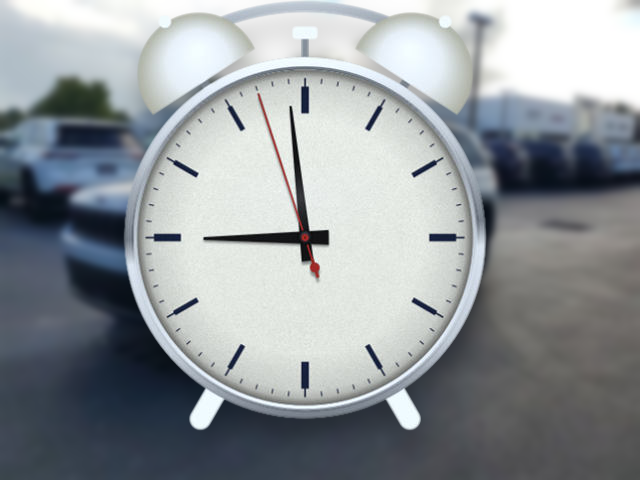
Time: 8h58m57s
